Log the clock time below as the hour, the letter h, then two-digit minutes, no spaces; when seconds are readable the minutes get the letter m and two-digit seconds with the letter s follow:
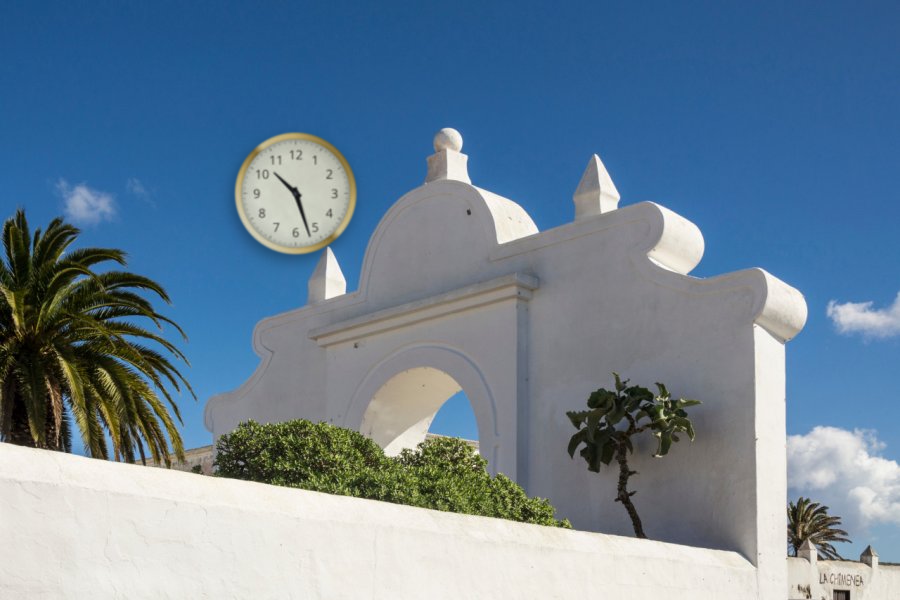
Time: 10h27
